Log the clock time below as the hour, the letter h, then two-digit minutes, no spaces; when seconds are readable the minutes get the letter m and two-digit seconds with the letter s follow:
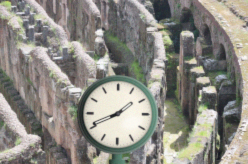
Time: 1h41
